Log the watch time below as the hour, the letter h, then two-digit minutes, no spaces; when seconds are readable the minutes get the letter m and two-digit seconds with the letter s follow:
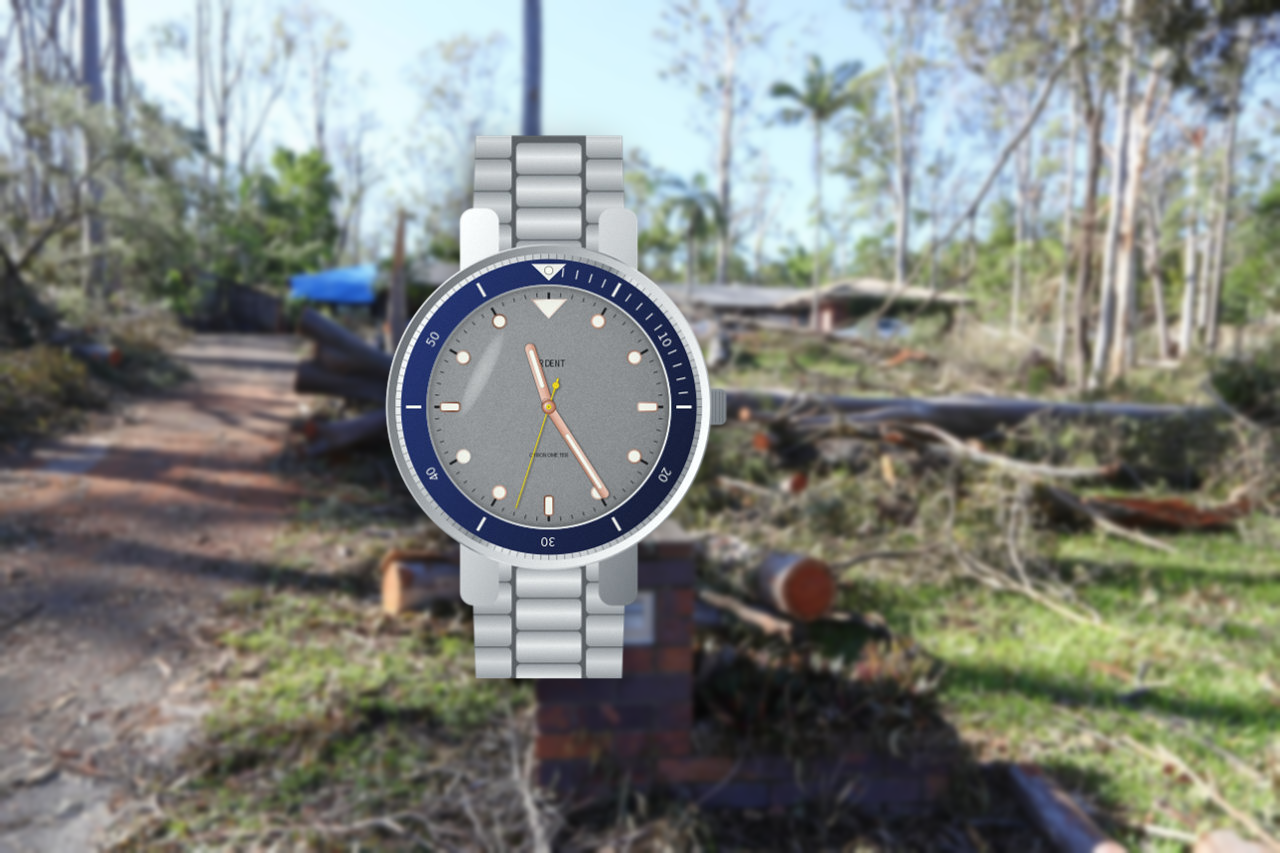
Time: 11h24m33s
